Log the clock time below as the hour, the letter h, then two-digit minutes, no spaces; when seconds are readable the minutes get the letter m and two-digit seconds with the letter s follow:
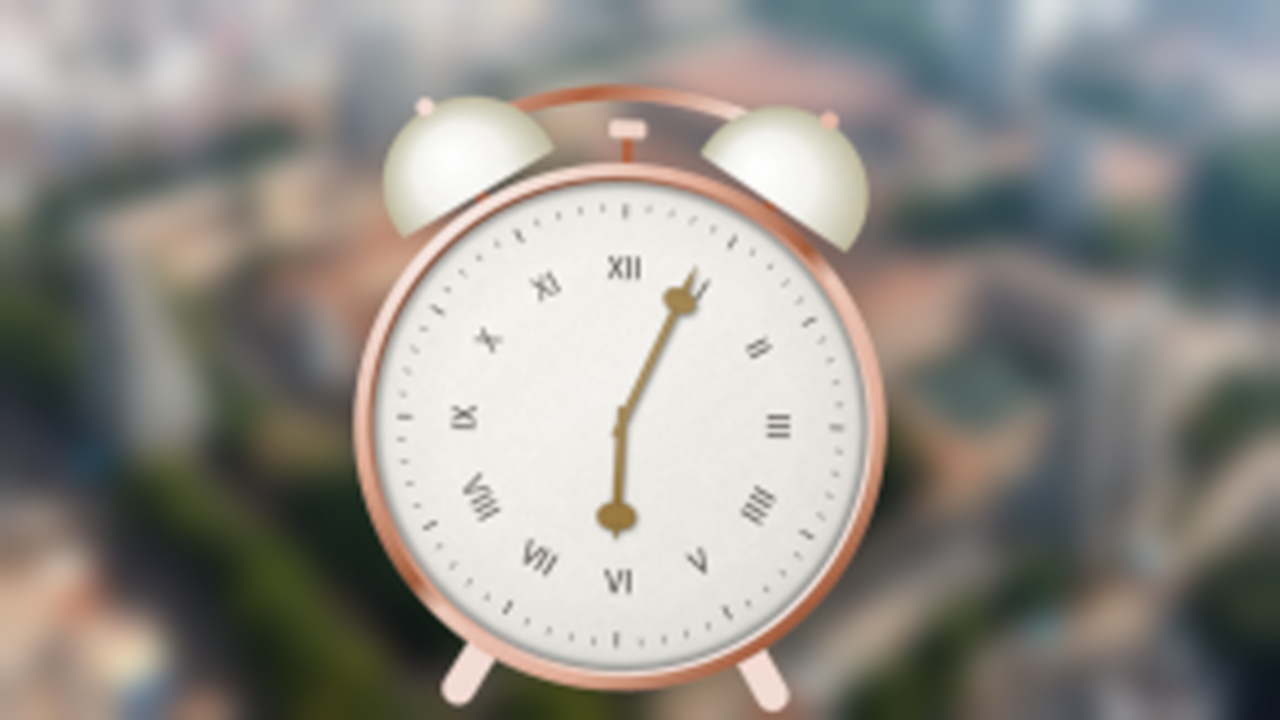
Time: 6h04
